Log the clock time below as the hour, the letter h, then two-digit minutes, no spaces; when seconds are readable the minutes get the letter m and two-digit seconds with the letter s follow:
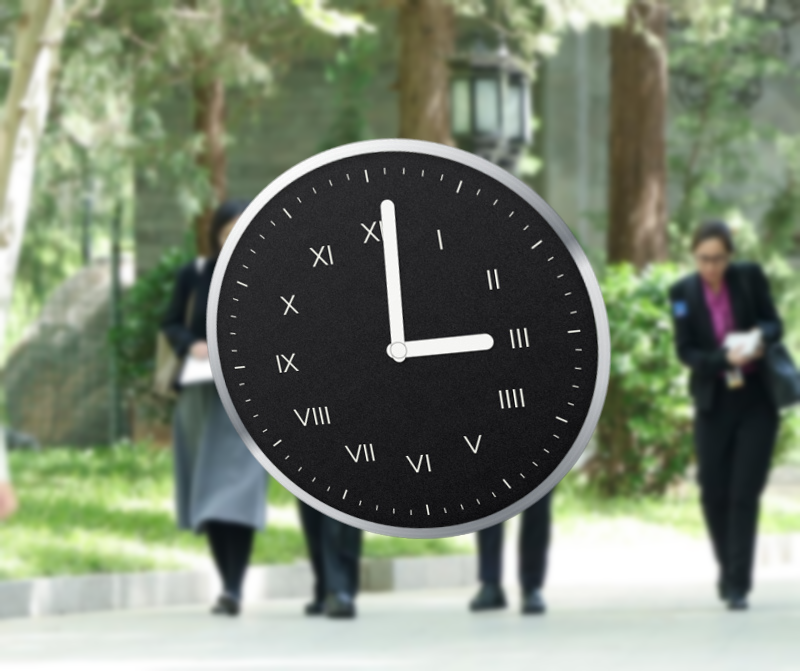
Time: 3h01
